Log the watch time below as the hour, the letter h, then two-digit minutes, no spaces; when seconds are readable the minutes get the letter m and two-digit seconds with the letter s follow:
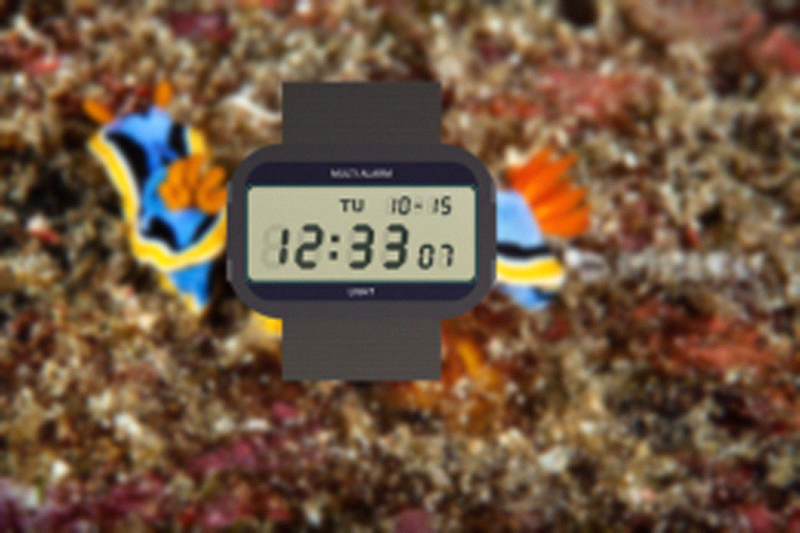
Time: 12h33m07s
